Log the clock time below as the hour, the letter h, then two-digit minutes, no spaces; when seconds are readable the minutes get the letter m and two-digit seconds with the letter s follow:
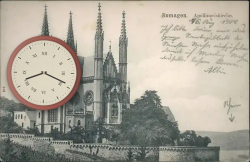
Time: 8h19
